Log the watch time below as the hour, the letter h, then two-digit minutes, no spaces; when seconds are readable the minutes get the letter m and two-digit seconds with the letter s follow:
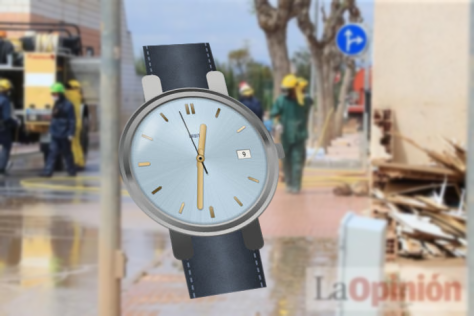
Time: 12h31m58s
